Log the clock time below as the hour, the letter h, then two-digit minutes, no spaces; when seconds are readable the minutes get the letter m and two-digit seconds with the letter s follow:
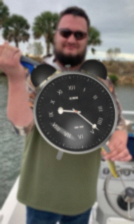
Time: 9h23
